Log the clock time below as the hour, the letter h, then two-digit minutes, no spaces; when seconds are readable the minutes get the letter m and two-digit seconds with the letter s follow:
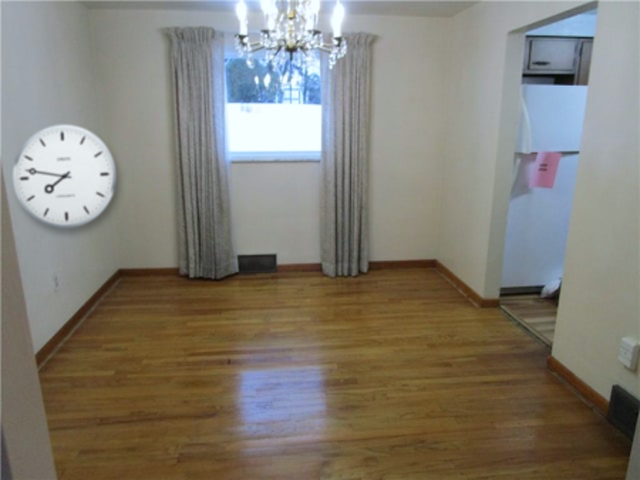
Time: 7h47
